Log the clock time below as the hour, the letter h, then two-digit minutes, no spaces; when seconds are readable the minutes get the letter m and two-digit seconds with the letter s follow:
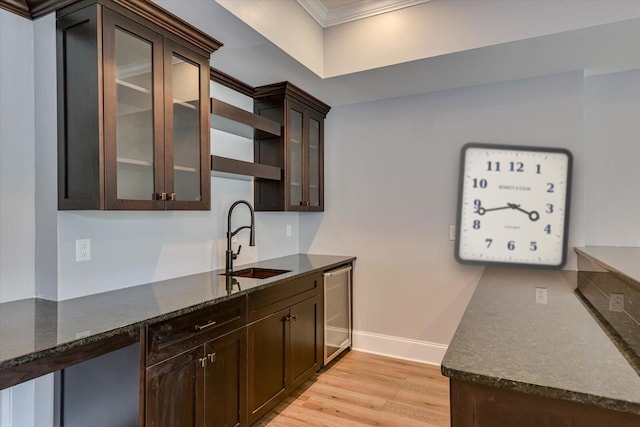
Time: 3h43
